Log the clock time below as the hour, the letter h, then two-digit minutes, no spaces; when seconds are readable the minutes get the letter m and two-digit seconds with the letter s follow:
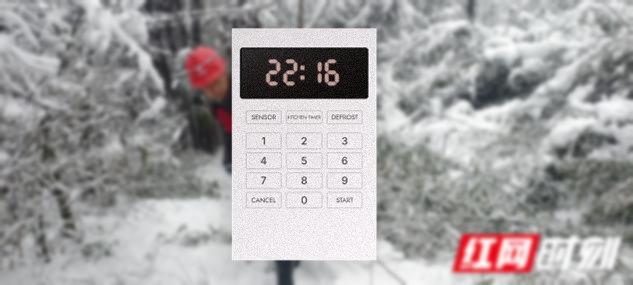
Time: 22h16
